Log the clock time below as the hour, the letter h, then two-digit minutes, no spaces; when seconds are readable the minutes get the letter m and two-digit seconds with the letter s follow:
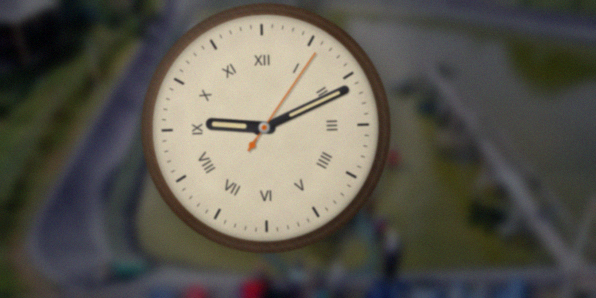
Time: 9h11m06s
